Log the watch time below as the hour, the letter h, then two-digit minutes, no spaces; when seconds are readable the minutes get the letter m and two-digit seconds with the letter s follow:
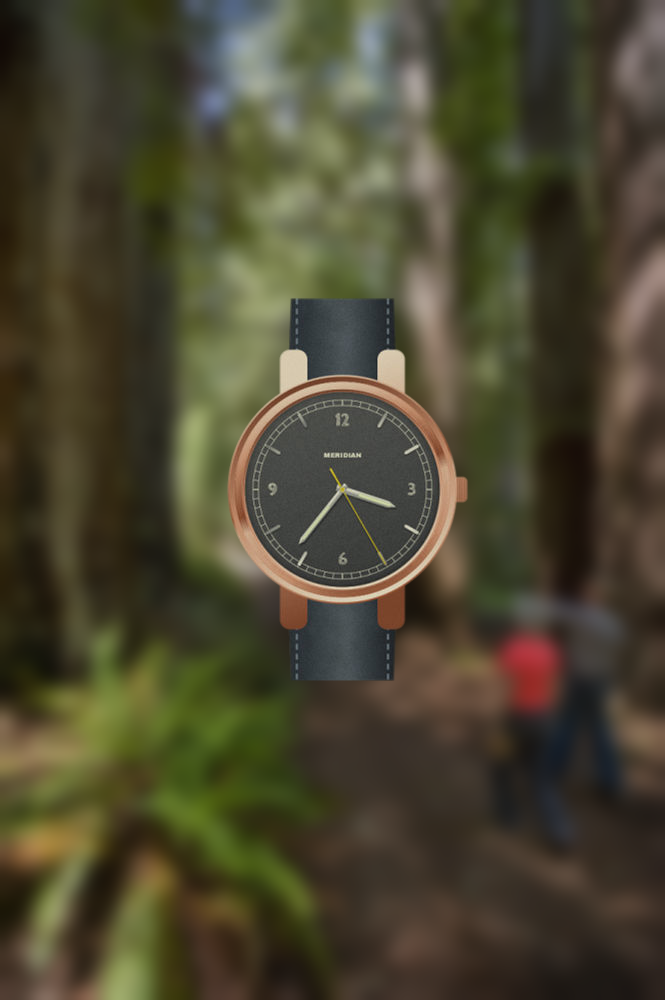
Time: 3h36m25s
